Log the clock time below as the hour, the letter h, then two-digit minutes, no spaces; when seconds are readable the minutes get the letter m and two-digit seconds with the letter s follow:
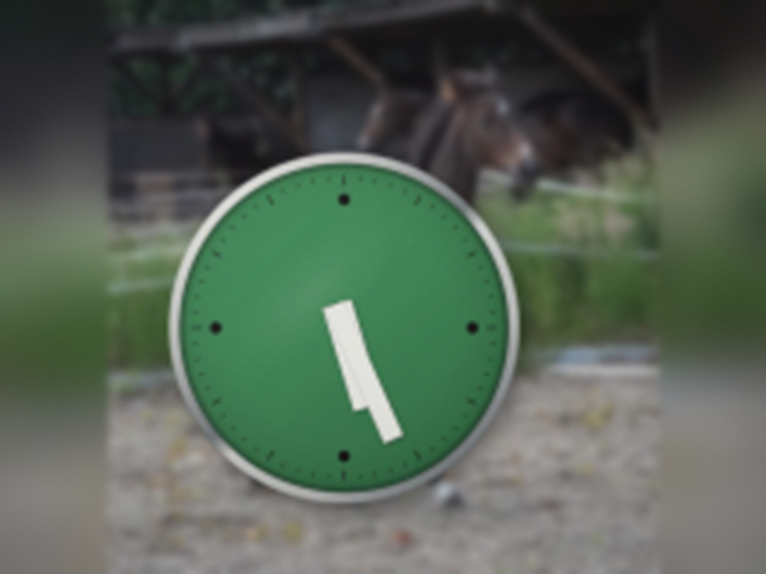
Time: 5h26
